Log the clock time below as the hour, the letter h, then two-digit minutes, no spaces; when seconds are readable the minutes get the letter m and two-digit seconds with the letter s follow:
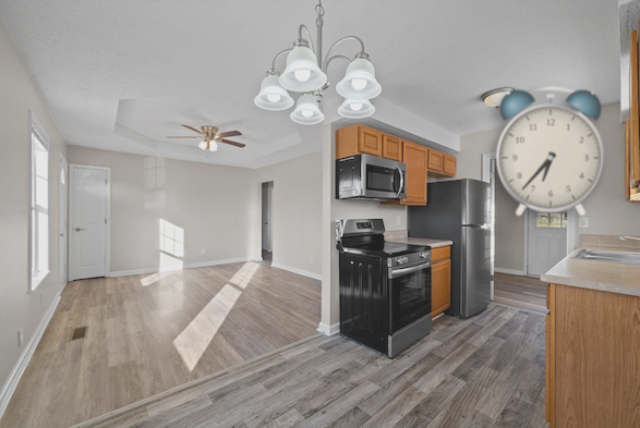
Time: 6h37
